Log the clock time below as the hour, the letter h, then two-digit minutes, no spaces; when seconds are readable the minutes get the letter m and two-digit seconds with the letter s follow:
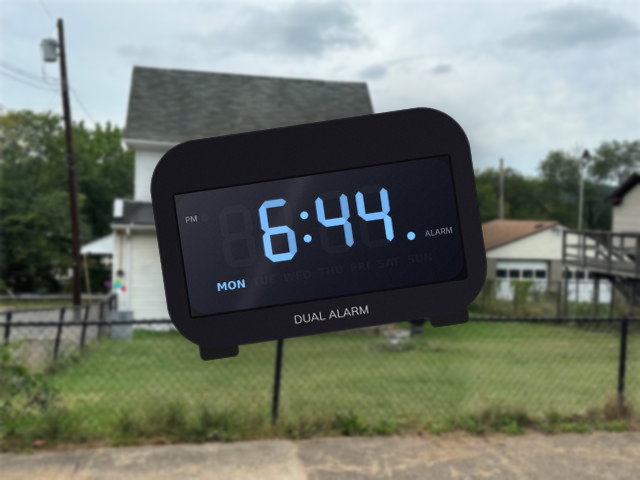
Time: 6h44
